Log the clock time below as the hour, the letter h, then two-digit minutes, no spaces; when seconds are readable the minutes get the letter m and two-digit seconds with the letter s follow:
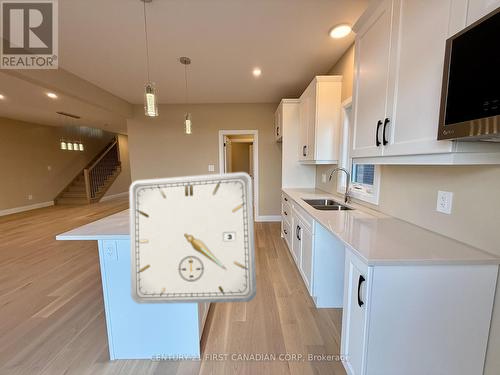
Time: 4h22
